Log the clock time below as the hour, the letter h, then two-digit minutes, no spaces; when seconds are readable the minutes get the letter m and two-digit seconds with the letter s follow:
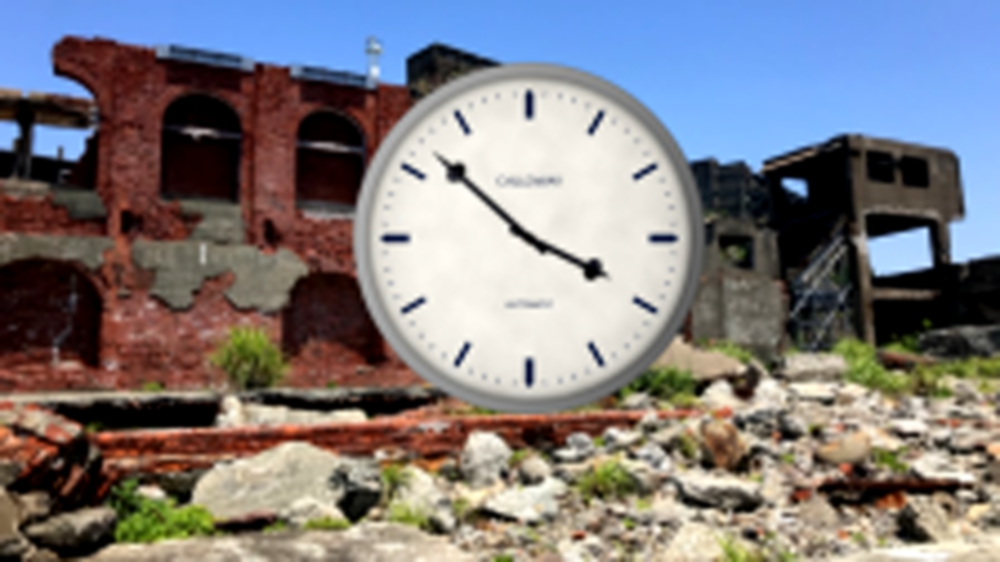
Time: 3h52
